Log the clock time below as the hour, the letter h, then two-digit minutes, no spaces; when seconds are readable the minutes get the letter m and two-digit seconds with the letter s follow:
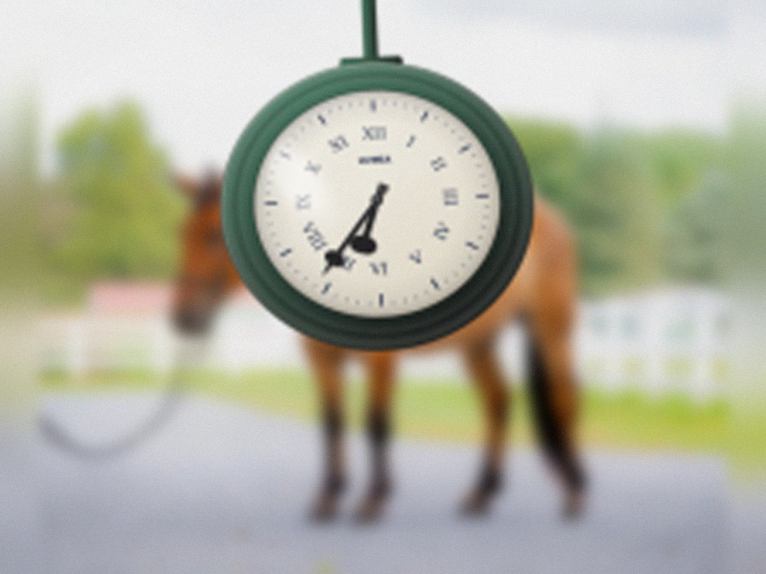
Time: 6h36
